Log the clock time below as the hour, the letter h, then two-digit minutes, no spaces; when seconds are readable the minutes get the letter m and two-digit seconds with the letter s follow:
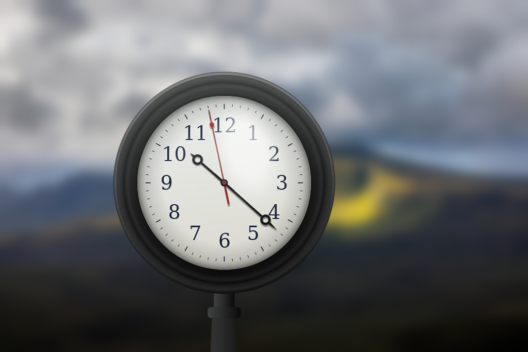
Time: 10h21m58s
